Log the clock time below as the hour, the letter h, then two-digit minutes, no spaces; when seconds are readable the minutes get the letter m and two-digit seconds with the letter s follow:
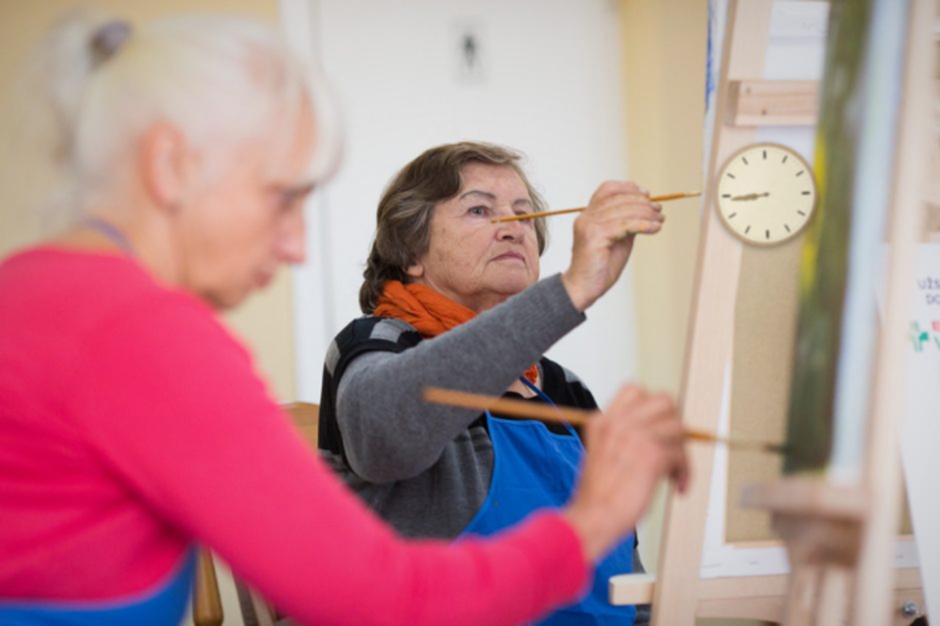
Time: 8h44
